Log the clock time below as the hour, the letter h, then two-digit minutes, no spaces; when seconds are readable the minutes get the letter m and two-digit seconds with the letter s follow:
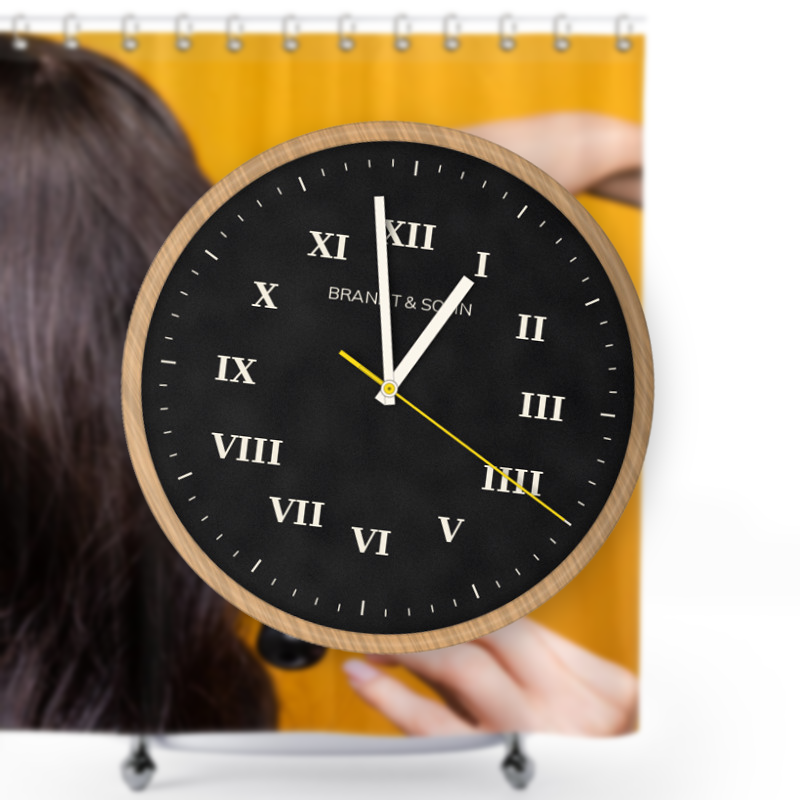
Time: 12h58m20s
